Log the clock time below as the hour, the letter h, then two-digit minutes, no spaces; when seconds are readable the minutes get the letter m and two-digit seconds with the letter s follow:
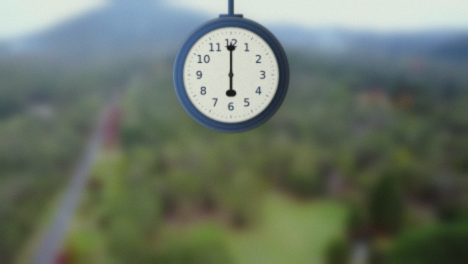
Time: 6h00
